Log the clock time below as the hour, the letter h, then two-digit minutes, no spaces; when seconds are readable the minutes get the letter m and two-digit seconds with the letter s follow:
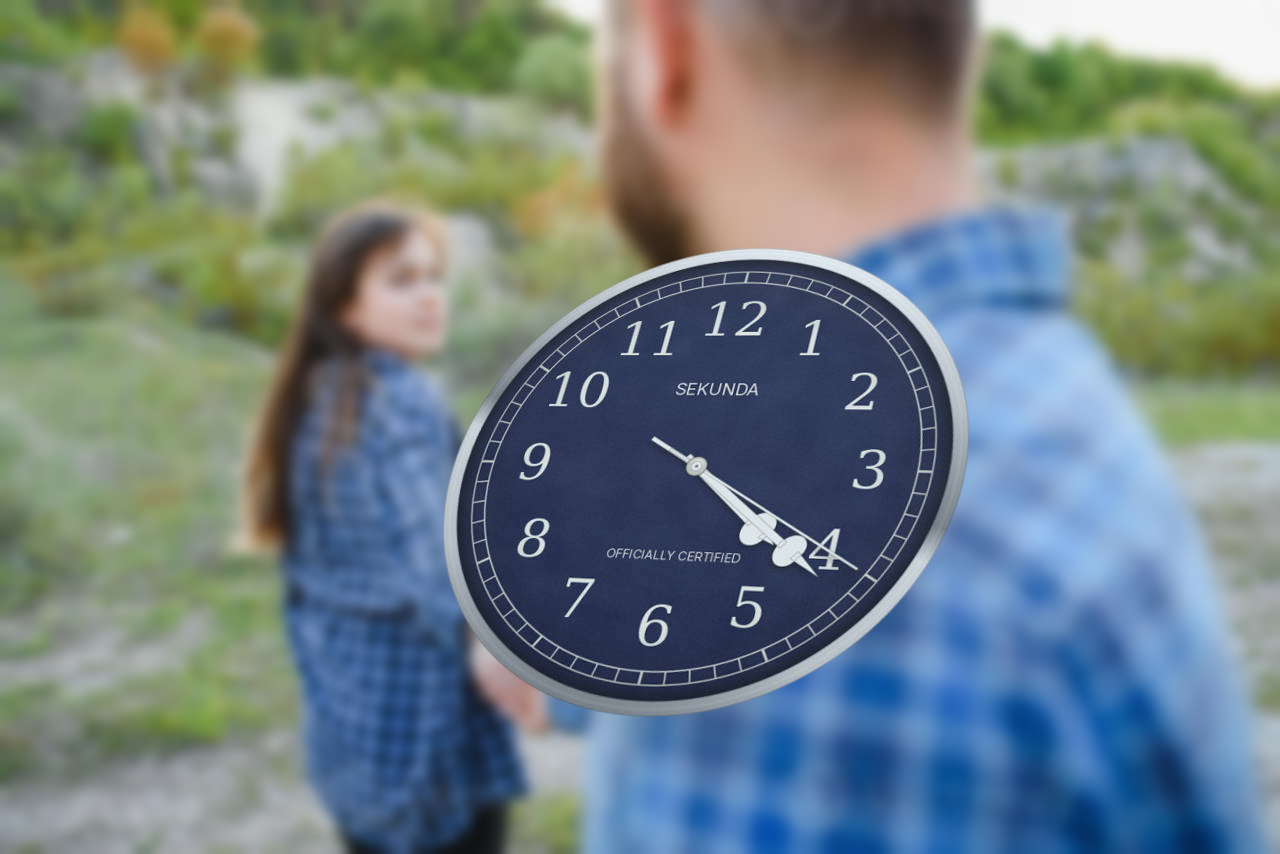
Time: 4h21m20s
